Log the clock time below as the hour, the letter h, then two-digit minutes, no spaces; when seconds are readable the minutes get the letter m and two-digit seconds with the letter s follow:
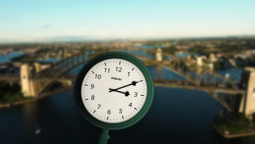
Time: 3h10
